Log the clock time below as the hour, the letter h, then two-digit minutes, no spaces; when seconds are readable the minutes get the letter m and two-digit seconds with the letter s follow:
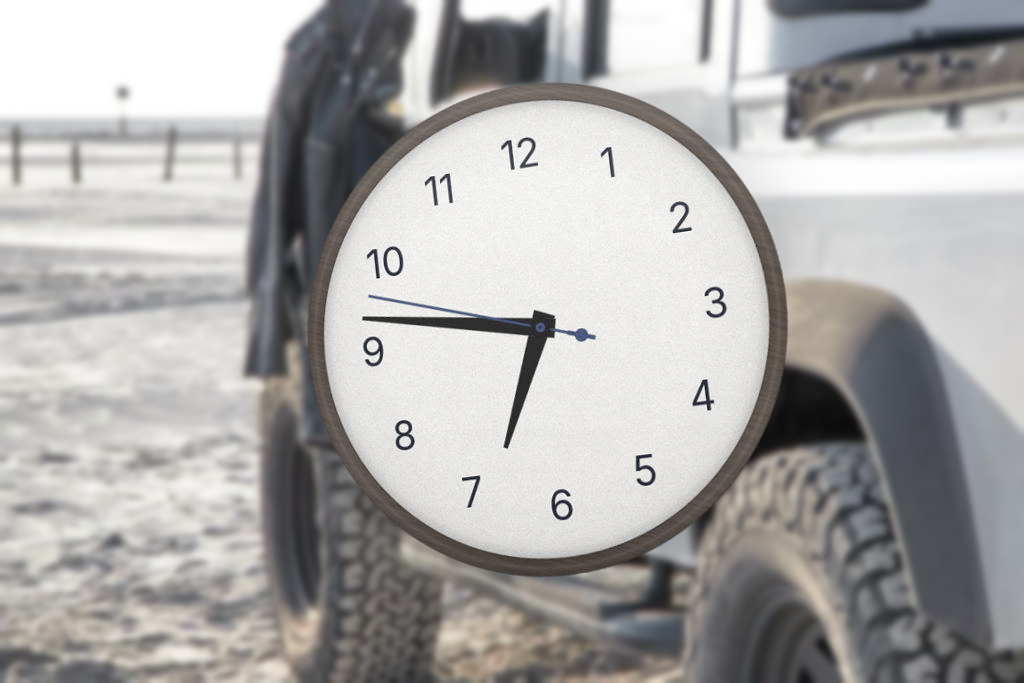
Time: 6h46m48s
